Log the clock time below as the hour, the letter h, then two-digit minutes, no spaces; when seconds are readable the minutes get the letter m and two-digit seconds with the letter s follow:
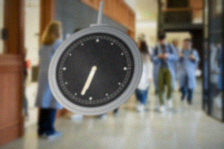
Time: 6h33
